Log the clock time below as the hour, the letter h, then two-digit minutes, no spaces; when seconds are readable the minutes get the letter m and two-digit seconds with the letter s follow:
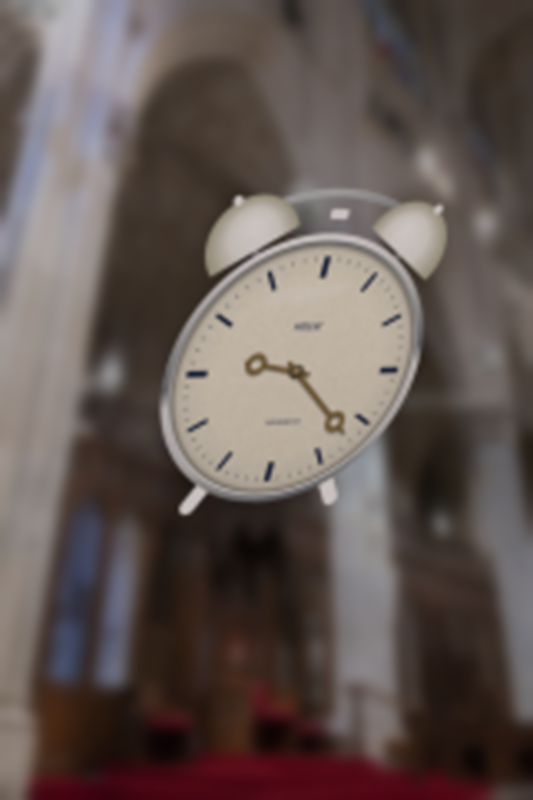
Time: 9h22
